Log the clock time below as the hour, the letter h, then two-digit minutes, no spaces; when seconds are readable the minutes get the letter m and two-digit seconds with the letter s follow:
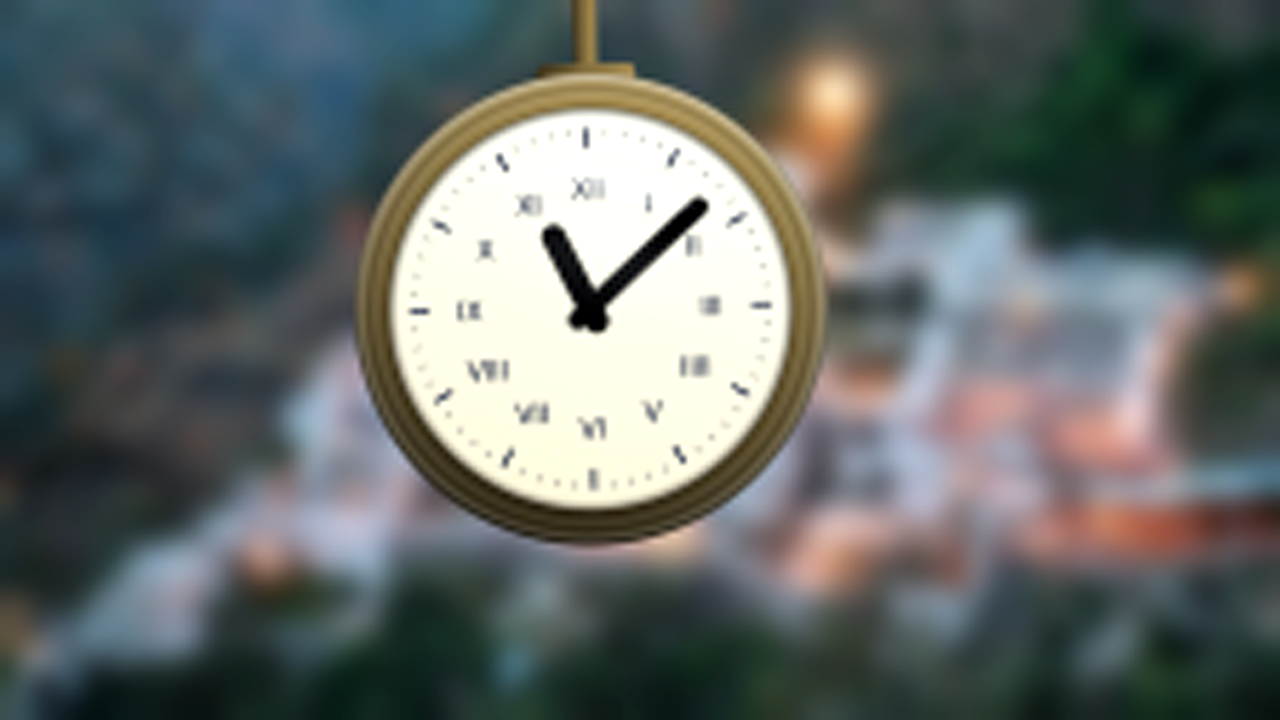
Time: 11h08
